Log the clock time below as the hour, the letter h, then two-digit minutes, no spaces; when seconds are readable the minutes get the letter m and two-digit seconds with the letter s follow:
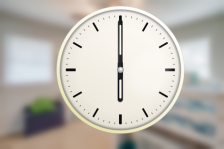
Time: 6h00
